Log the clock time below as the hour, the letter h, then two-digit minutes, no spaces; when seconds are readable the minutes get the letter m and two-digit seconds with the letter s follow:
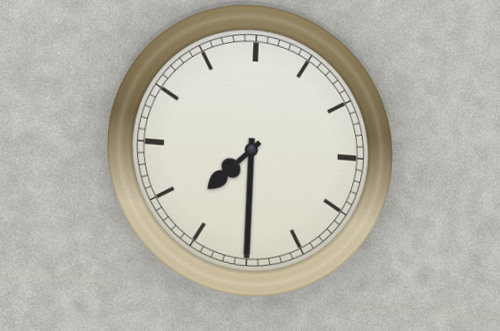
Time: 7h30
